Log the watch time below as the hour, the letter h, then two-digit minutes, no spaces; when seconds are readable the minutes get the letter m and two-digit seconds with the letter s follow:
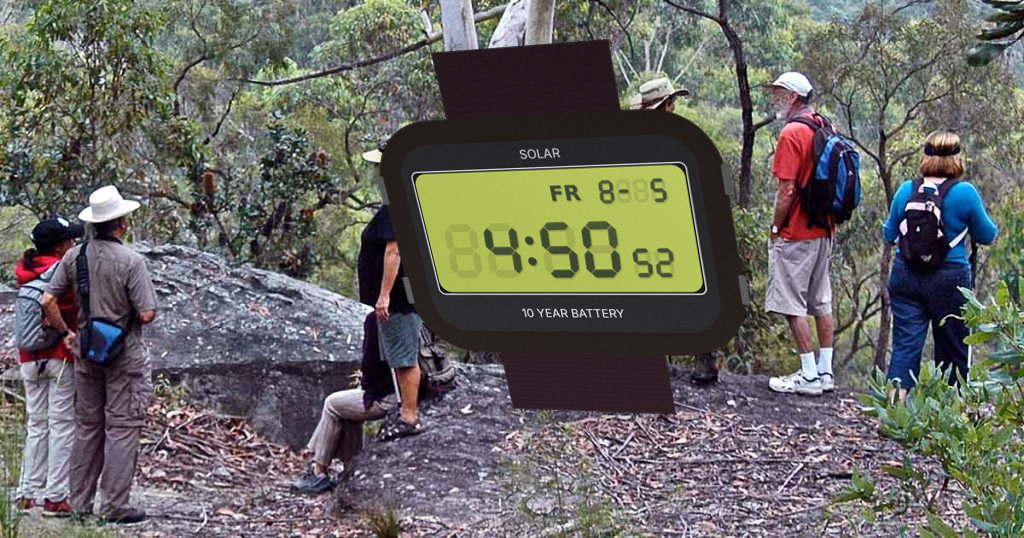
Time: 4h50m52s
